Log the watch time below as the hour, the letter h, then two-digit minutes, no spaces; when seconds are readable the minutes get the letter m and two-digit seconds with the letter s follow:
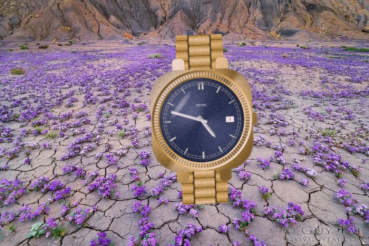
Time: 4h48
